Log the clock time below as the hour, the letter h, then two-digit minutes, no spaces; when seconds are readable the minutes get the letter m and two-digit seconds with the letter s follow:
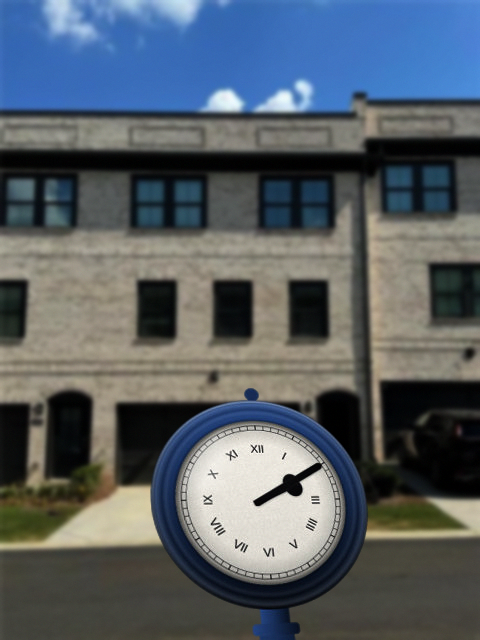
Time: 2h10
